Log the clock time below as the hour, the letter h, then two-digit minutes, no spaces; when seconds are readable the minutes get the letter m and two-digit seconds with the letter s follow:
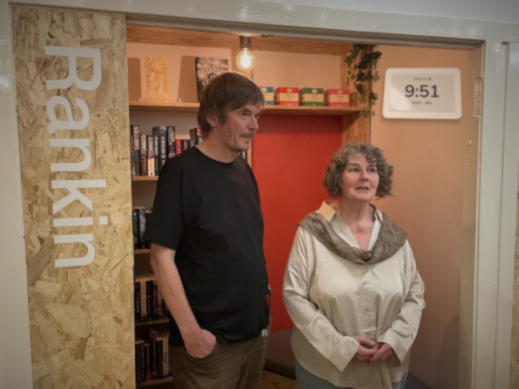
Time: 9h51
